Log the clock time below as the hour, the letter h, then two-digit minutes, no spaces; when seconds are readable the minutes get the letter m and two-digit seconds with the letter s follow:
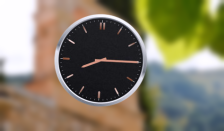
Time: 8h15
